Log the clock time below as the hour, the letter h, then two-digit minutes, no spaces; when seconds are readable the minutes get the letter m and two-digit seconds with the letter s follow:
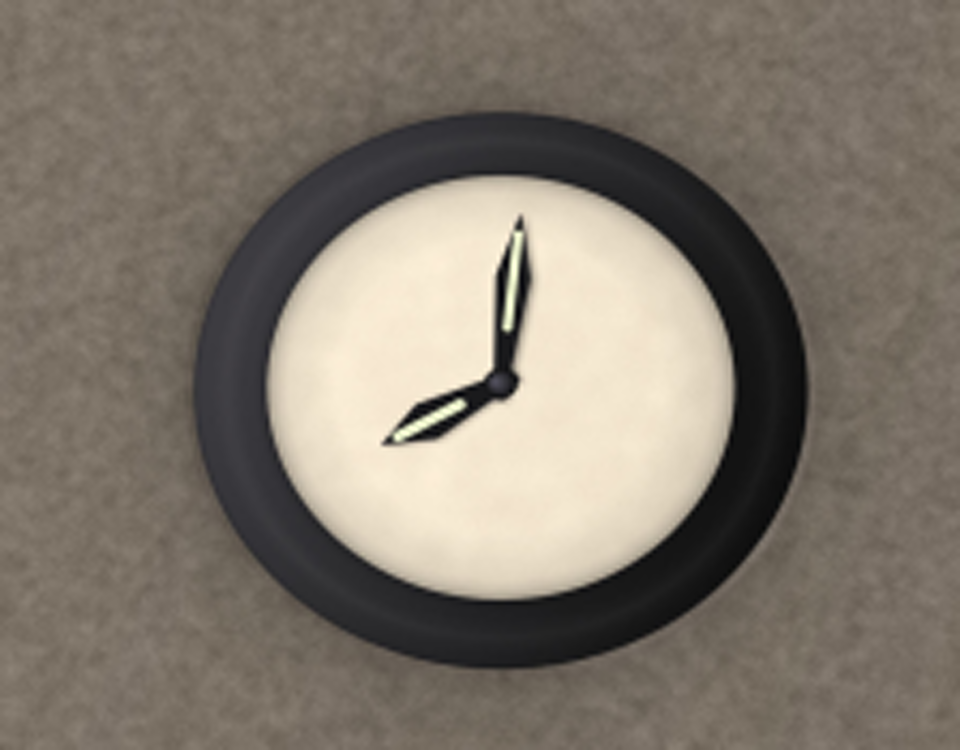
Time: 8h01
